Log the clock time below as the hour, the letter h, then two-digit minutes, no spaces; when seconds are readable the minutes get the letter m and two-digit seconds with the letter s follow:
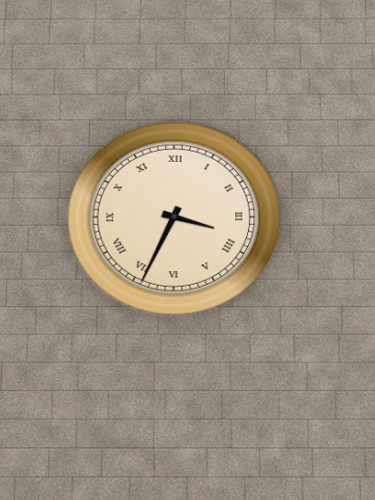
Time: 3h34
